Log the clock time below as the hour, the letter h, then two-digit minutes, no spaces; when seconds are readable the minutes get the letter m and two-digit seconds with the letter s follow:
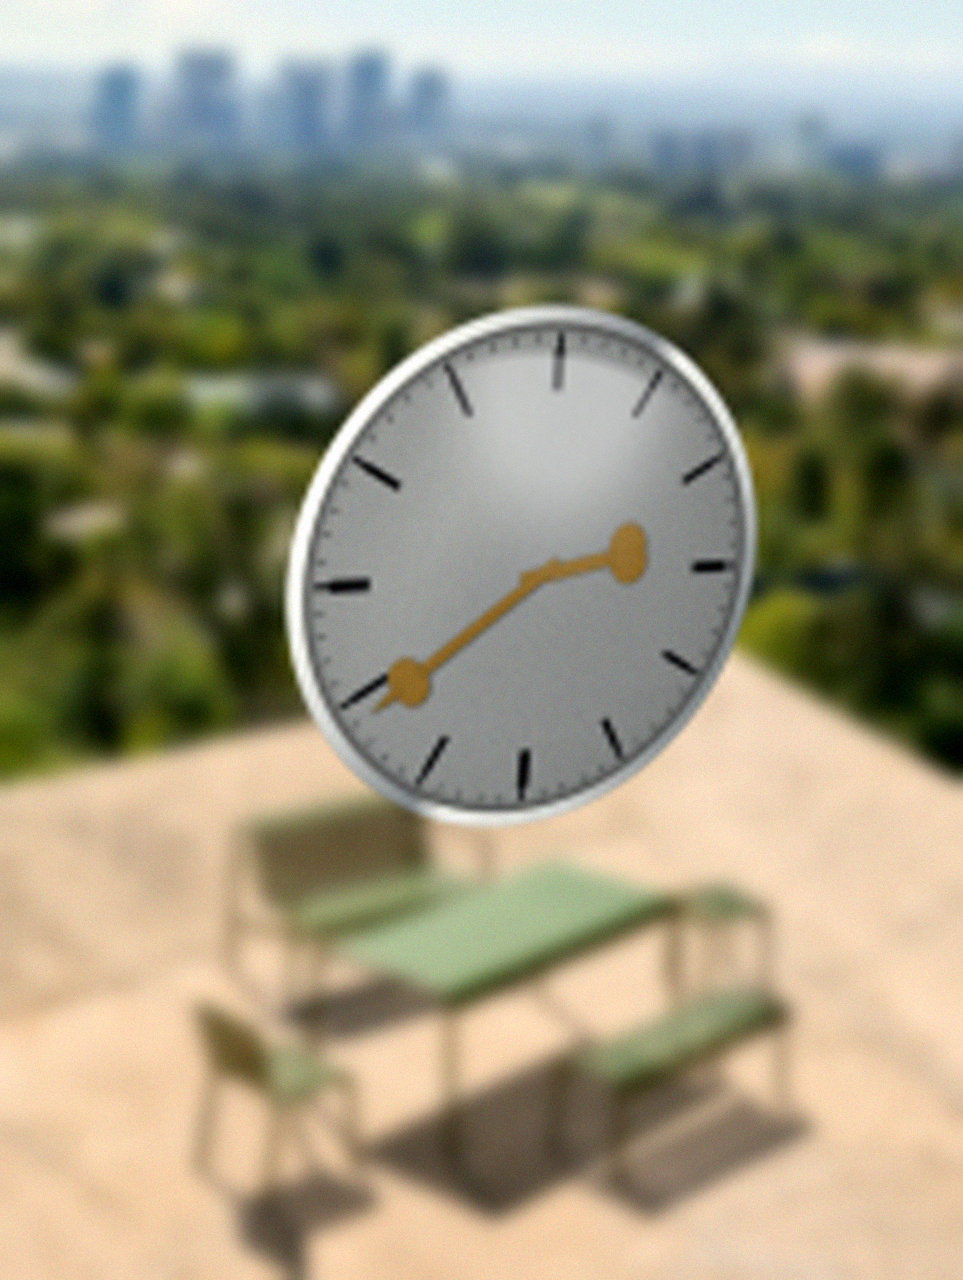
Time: 2h39
